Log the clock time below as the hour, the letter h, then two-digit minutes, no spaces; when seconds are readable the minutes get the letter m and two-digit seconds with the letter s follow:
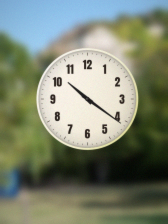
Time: 10h21
